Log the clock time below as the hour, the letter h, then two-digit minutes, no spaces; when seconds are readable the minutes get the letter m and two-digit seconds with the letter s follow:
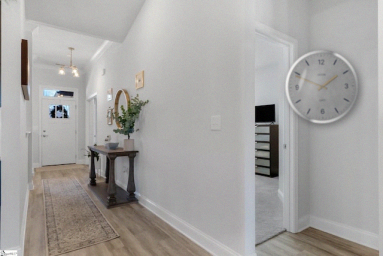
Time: 1h49
